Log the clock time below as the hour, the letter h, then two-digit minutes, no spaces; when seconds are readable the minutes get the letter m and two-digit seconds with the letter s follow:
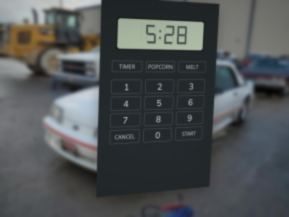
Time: 5h28
